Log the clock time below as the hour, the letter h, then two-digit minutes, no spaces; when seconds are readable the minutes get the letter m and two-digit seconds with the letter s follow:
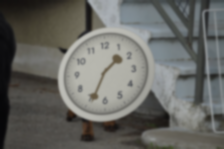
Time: 1h34
